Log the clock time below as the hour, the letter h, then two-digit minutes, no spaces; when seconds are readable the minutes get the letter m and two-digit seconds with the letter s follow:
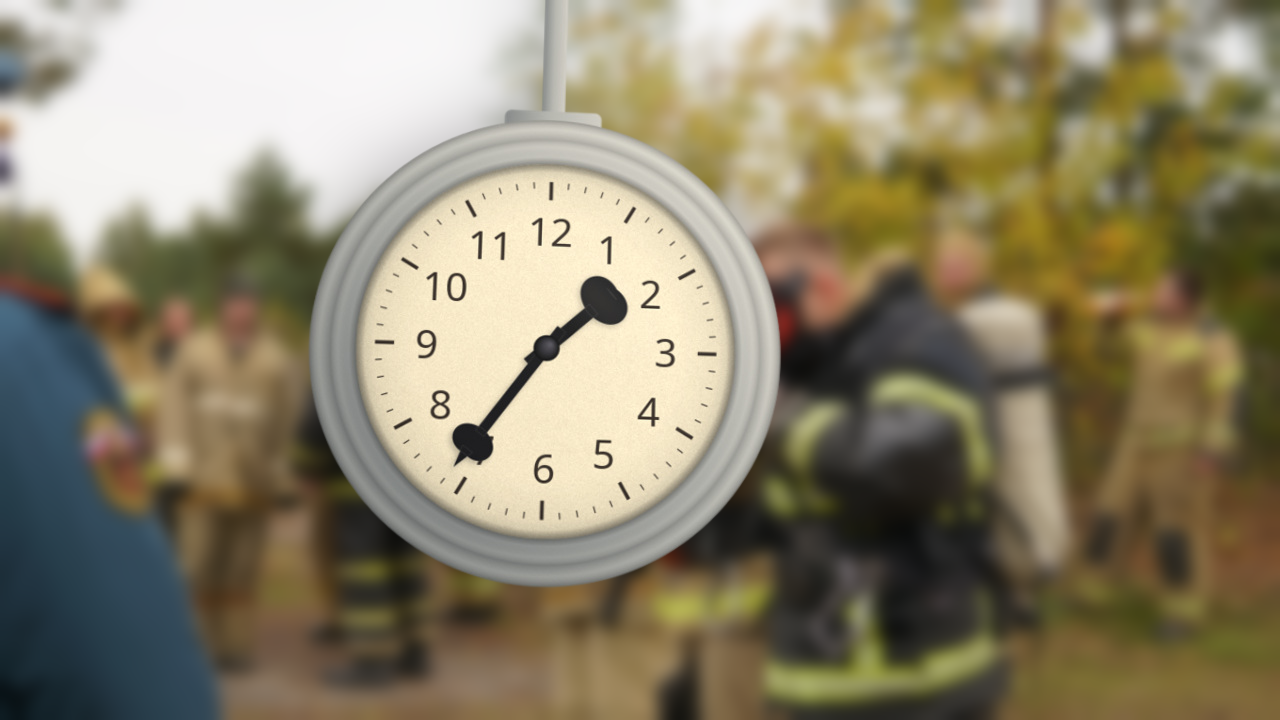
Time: 1h36
